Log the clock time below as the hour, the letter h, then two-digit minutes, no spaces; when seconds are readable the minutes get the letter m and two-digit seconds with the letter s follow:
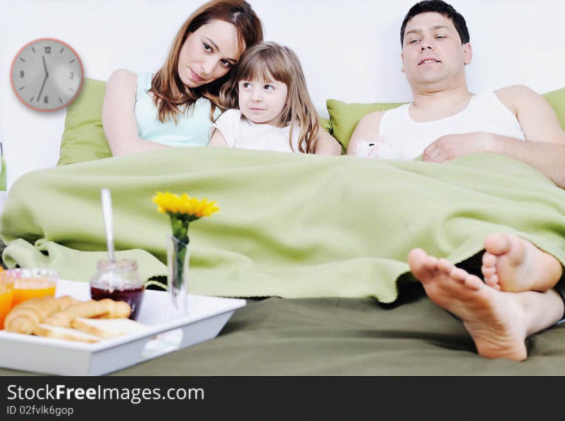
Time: 11h33
